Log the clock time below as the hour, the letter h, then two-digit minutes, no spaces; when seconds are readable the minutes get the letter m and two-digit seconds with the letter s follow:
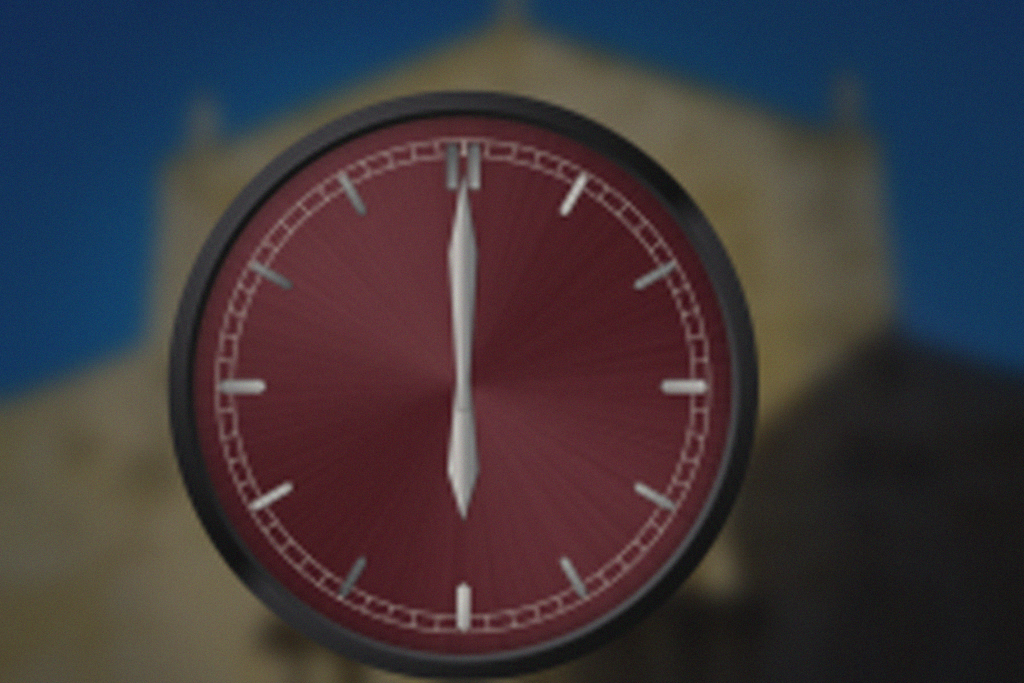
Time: 6h00
